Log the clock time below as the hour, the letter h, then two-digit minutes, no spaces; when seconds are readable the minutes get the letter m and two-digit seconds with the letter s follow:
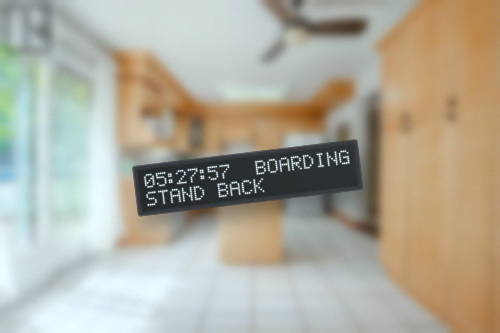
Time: 5h27m57s
